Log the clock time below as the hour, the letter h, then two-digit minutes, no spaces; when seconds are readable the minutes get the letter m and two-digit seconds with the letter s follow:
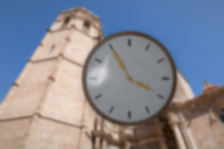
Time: 3h55
